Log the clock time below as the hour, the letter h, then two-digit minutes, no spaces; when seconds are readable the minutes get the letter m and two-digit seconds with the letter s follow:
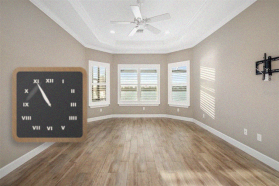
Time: 10h55
